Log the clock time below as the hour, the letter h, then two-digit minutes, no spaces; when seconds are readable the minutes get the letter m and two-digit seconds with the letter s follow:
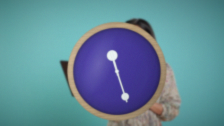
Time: 11h27
